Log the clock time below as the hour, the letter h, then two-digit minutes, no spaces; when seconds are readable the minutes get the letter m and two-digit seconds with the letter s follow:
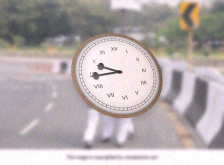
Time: 9h44
